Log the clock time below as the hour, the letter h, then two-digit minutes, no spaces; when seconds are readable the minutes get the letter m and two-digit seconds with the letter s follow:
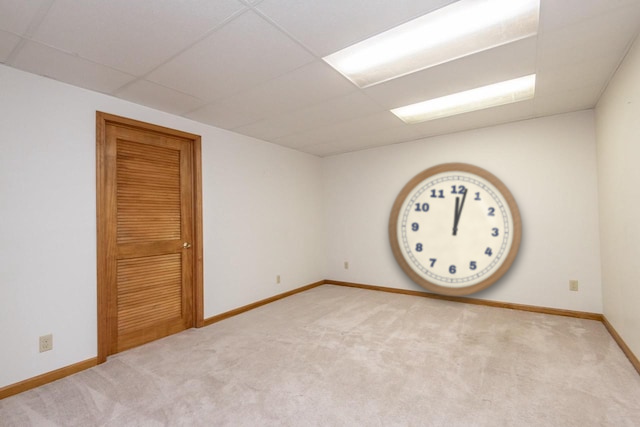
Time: 12h02
